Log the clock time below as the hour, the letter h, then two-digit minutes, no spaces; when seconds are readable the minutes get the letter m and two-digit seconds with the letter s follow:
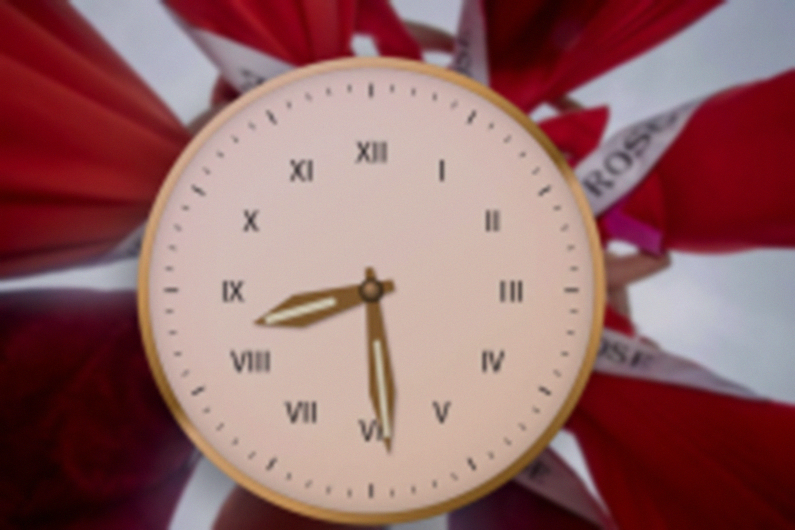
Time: 8h29
